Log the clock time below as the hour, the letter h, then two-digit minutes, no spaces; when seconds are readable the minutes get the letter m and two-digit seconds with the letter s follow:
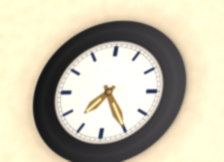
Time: 7h25
